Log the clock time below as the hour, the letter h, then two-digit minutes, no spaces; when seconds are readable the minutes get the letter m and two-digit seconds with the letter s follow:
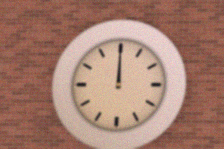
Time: 12h00
